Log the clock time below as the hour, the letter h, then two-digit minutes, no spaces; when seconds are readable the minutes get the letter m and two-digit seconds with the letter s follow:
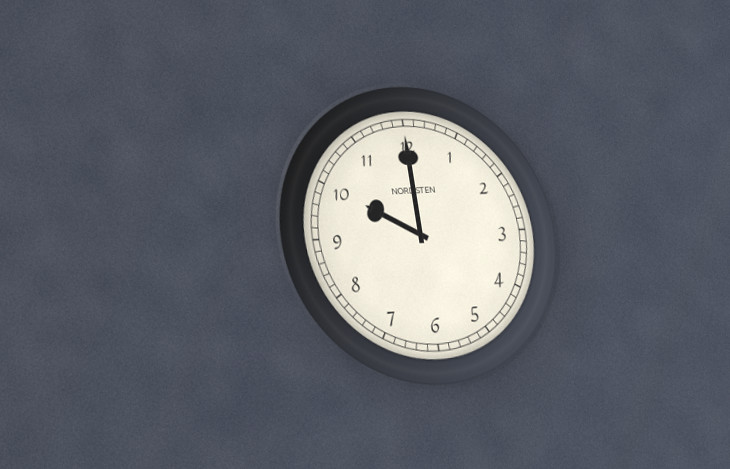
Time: 10h00
